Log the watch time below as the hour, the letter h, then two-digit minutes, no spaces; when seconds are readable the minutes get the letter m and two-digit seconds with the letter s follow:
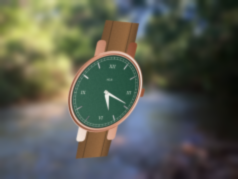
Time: 5h19
